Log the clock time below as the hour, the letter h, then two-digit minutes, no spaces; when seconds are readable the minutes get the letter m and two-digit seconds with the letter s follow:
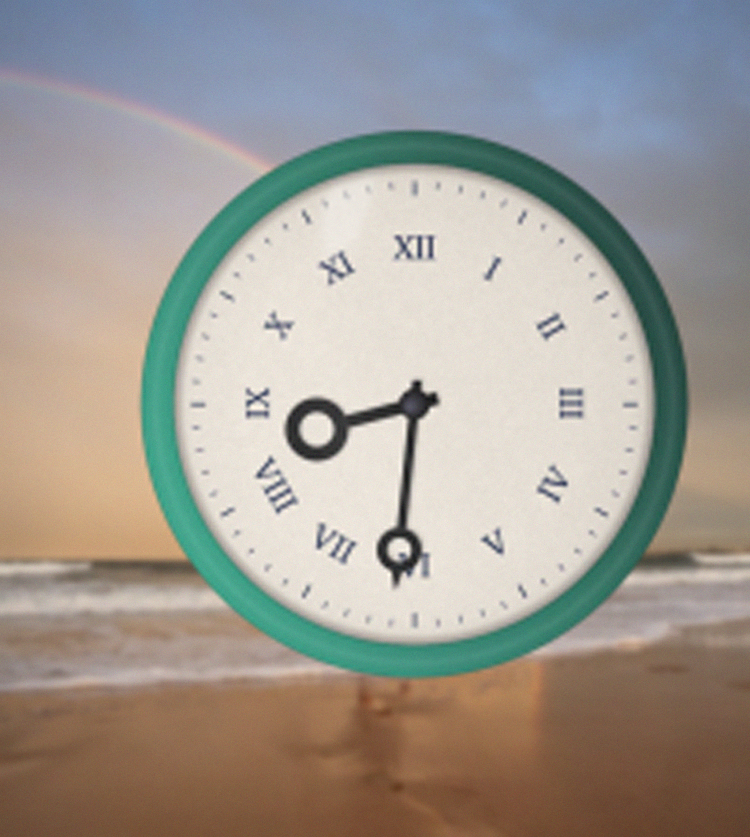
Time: 8h31
